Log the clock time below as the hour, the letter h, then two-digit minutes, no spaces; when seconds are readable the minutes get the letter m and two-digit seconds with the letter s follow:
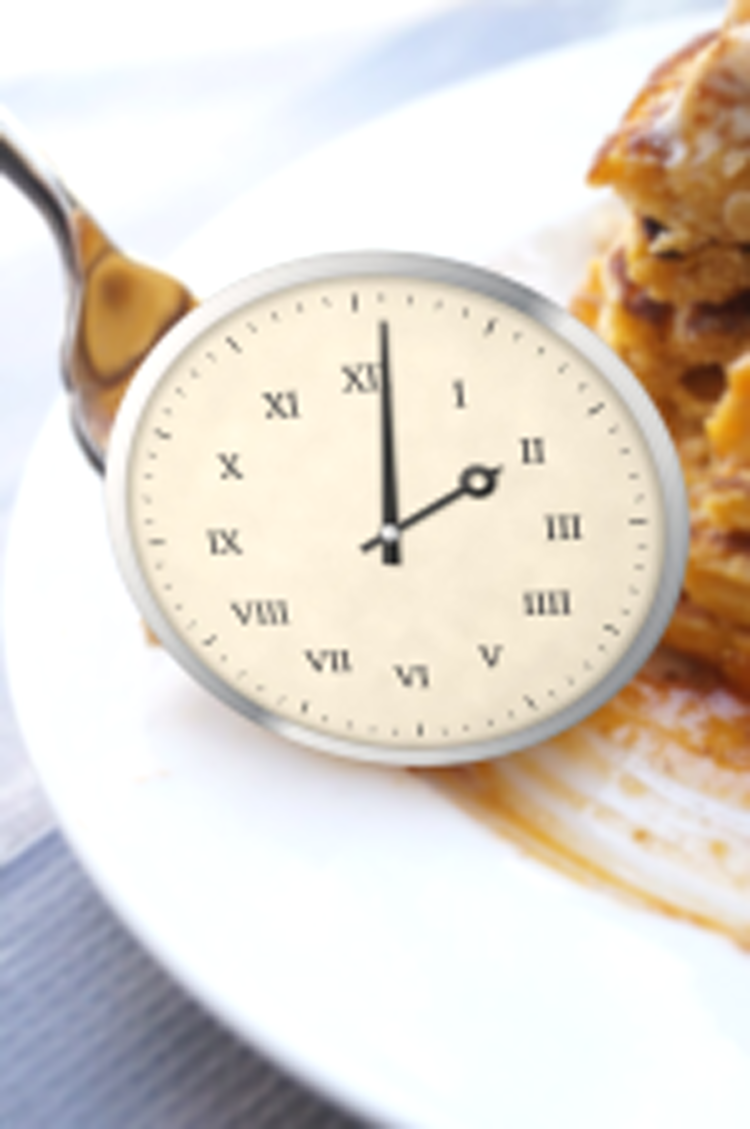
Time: 2h01
